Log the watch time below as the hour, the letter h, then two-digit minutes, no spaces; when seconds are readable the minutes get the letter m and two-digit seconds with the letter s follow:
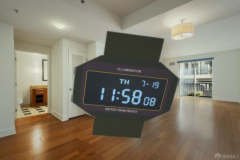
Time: 11h58m08s
